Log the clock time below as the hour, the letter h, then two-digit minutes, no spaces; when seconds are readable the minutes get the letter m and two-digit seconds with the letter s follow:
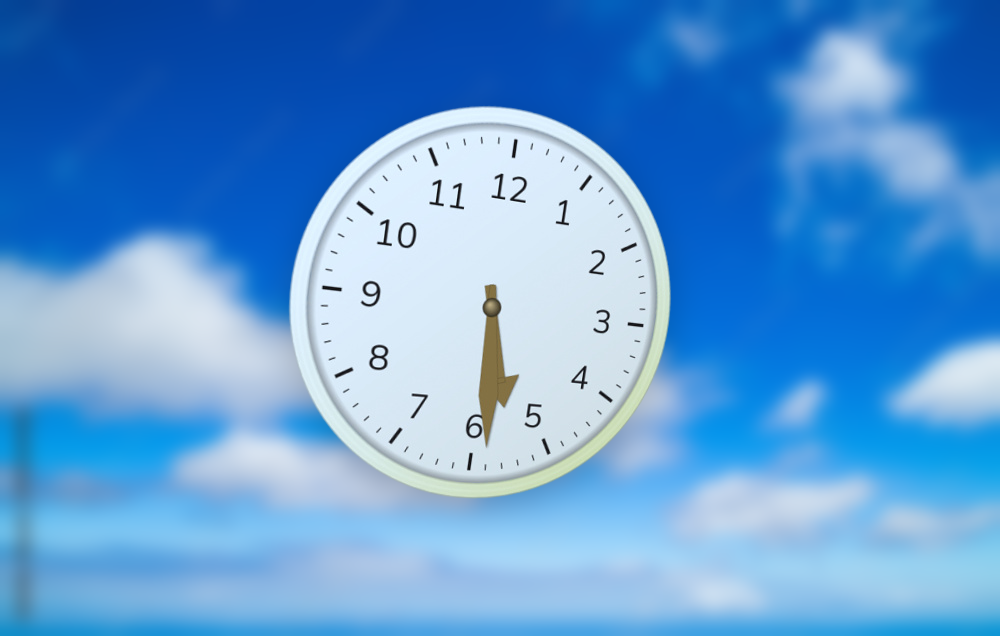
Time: 5h29
